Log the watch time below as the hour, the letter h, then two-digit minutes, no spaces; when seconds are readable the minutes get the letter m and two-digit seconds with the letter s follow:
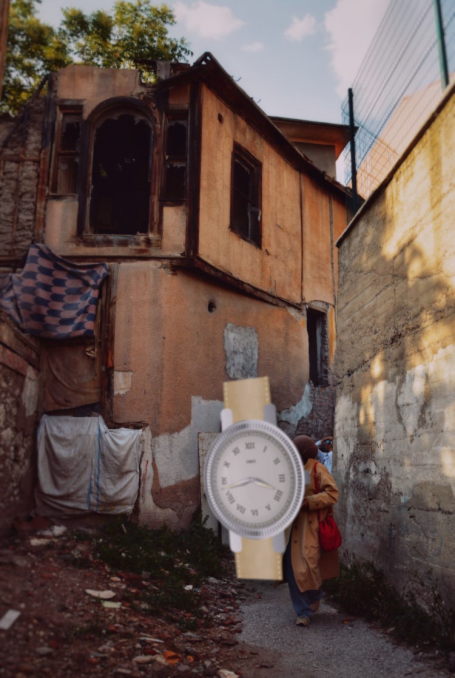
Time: 3h43
